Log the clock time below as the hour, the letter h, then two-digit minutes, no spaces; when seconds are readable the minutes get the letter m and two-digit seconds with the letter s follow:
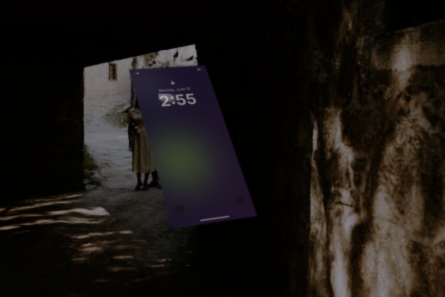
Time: 2h55
